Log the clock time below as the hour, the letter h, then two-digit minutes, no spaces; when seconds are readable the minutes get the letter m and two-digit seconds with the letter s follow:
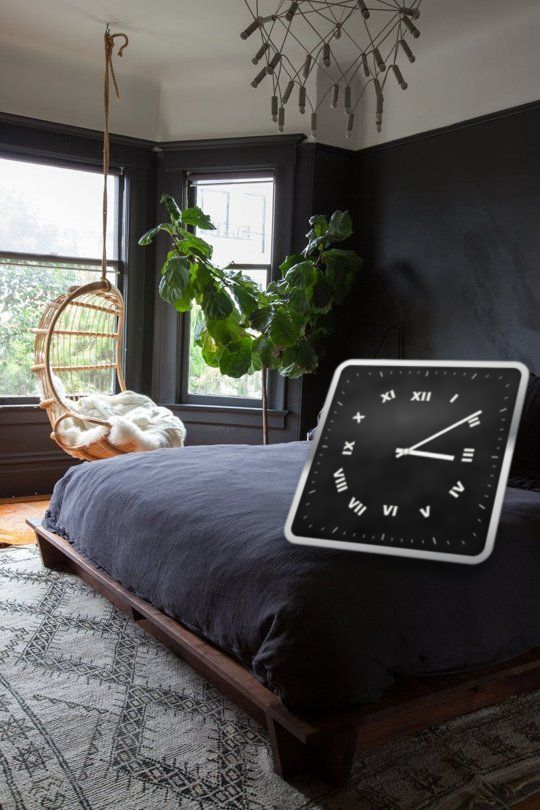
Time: 3h09
